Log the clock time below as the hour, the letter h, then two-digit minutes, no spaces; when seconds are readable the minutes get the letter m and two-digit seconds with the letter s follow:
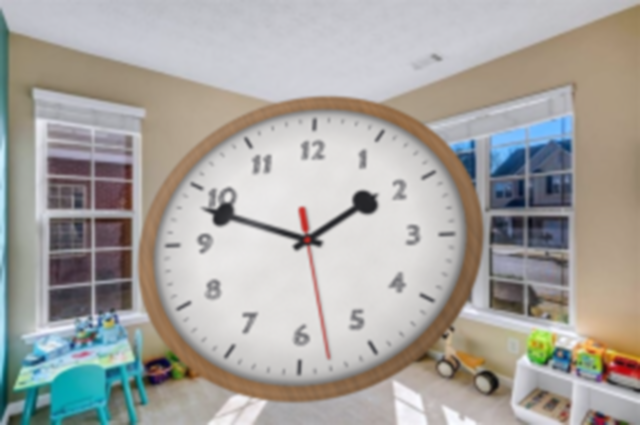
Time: 1h48m28s
